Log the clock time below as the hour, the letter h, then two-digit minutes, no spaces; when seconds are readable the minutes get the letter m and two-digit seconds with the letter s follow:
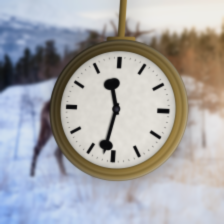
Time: 11h32
